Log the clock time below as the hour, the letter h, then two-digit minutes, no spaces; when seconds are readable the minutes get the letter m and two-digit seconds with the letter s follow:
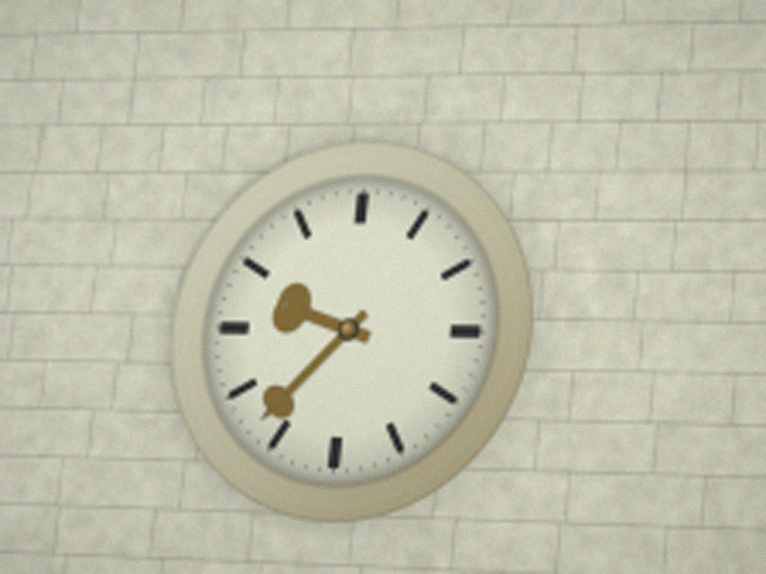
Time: 9h37
